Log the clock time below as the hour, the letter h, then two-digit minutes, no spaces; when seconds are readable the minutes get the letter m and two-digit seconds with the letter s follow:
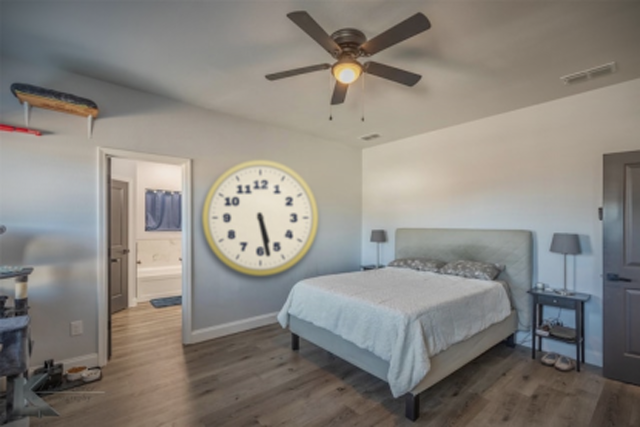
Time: 5h28
